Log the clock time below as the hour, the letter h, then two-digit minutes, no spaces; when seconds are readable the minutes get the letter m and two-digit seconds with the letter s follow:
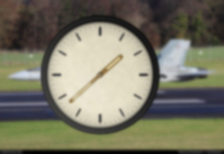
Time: 1h38
